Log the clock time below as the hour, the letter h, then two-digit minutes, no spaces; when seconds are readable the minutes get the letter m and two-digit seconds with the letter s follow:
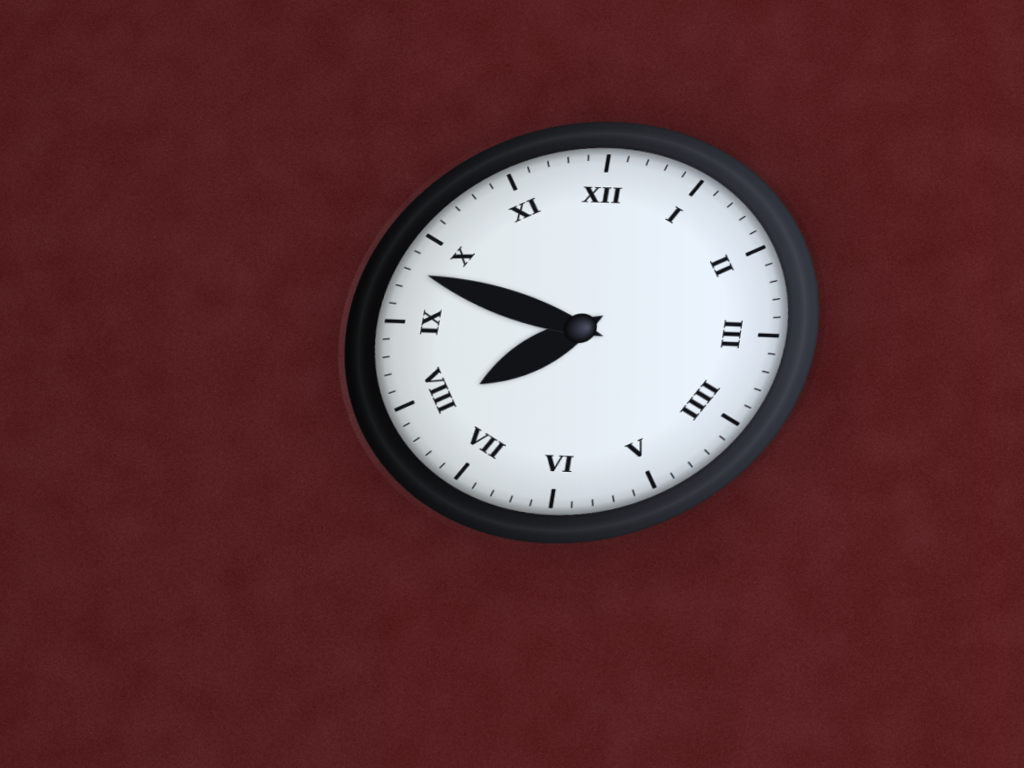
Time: 7h48
